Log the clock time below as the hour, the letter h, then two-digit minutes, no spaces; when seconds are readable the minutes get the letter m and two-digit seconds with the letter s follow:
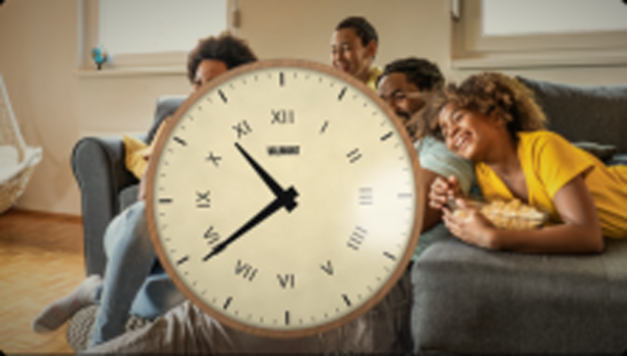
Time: 10h39
